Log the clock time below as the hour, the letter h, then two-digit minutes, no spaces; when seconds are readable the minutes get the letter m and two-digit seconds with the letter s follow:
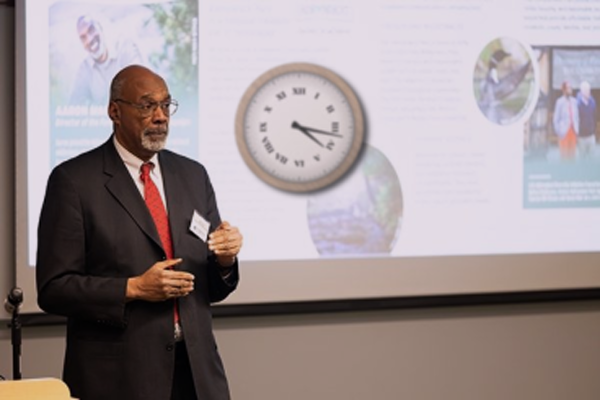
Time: 4h17
